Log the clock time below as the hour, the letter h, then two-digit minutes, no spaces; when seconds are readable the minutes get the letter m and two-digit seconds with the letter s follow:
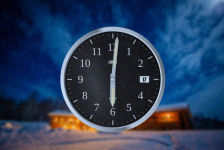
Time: 6h01
